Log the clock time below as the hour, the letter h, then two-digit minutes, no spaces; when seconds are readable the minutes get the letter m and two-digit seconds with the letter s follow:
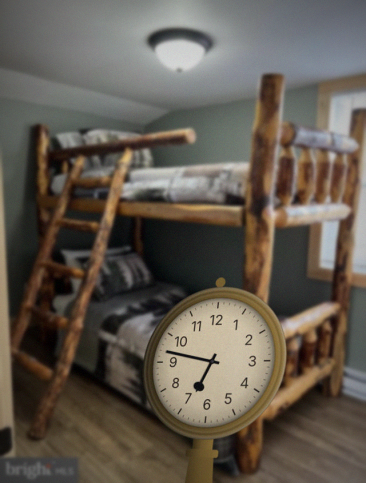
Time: 6h47
